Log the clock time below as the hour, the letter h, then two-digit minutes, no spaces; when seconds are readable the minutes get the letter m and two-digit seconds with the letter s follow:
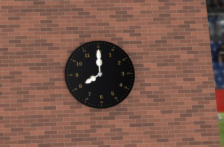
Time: 8h00
